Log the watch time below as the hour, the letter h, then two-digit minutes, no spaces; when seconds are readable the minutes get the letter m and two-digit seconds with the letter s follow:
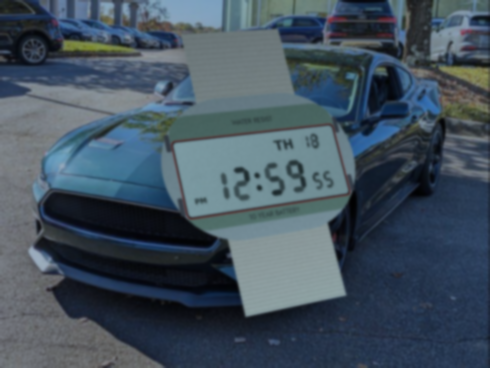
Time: 12h59m55s
